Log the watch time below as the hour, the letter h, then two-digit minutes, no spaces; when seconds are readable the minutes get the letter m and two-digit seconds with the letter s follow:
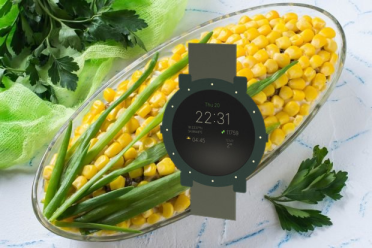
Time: 22h31
